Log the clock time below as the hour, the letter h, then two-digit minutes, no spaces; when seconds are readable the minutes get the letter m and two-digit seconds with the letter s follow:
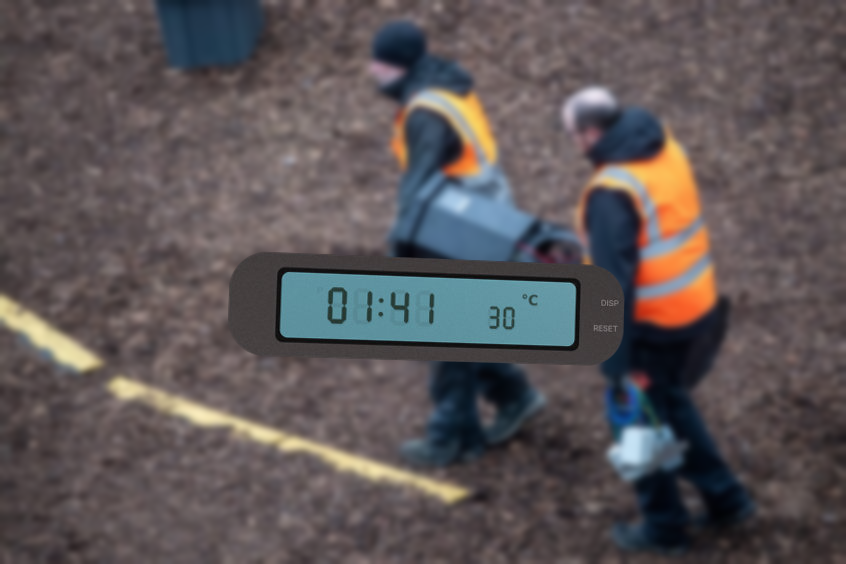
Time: 1h41
